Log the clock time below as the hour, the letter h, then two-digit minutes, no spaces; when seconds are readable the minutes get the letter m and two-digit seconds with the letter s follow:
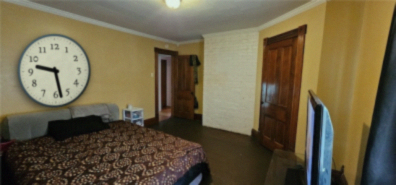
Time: 9h28
